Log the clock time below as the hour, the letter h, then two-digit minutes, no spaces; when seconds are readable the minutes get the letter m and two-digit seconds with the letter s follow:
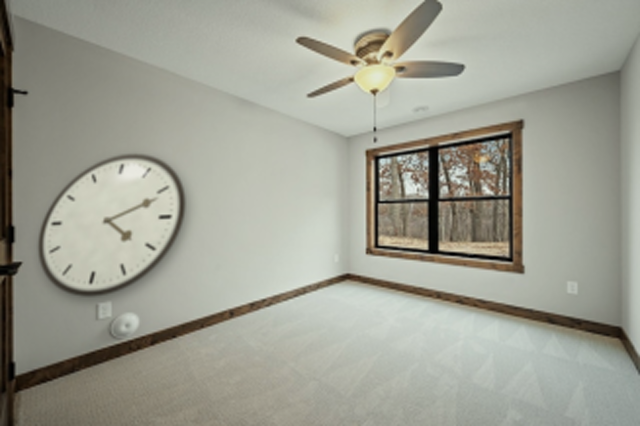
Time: 4h11
